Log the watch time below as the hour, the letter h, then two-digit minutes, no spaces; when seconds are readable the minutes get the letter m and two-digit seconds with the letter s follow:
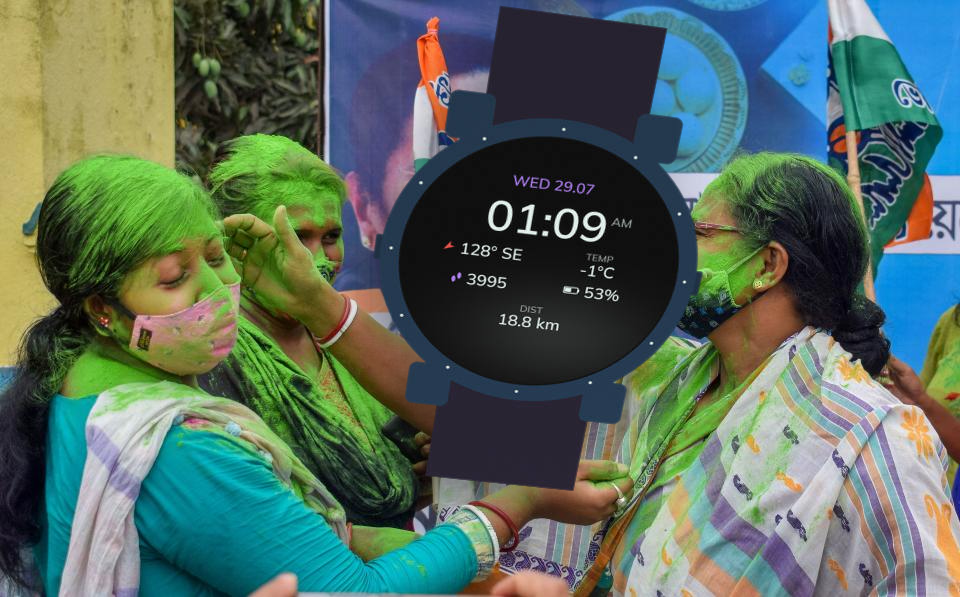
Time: 1h09
